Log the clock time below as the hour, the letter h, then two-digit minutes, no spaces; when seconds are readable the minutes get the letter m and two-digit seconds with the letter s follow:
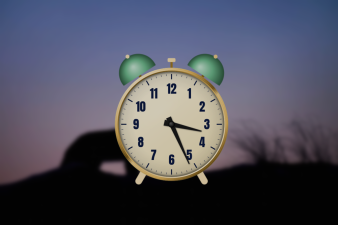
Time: 3h26
